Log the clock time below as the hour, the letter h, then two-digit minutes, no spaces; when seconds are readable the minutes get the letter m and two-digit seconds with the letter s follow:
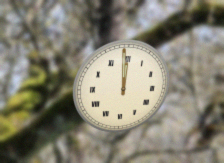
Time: 11h59
